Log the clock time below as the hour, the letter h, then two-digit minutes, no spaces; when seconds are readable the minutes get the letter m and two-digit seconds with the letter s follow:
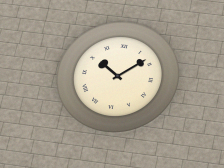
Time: 10h08
